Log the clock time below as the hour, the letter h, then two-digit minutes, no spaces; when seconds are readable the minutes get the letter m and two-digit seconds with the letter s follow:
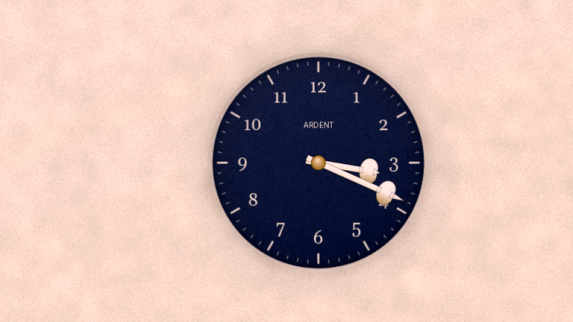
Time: 3h19
